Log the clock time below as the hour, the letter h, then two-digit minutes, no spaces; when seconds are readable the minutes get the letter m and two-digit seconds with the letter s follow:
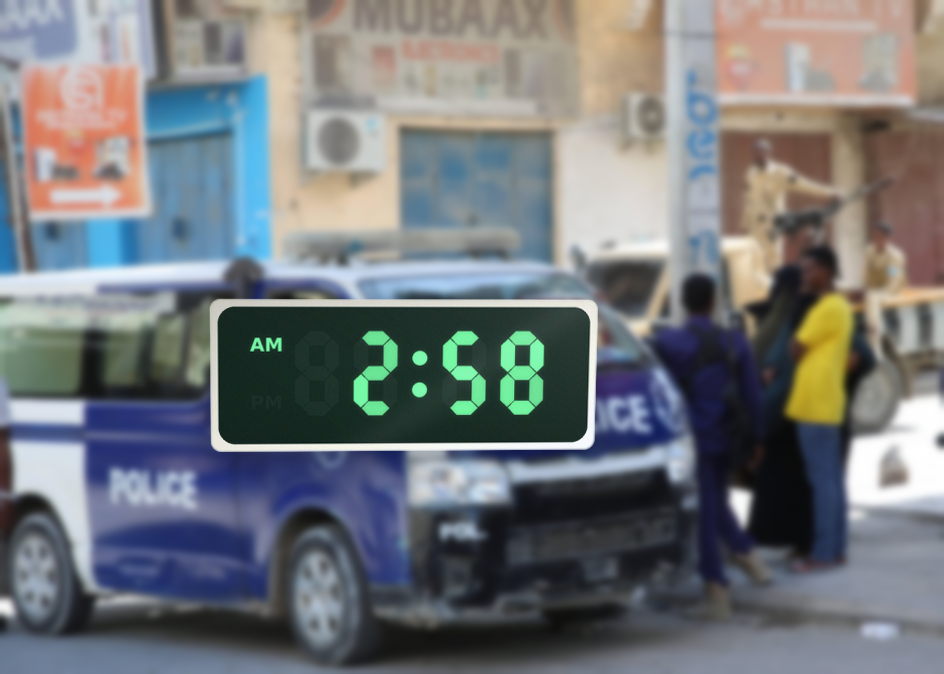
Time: 2h58
